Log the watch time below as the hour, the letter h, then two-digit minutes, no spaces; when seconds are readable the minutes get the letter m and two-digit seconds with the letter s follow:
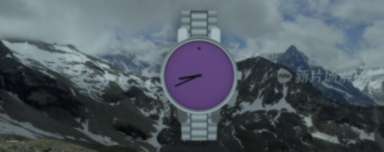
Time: 8h41
